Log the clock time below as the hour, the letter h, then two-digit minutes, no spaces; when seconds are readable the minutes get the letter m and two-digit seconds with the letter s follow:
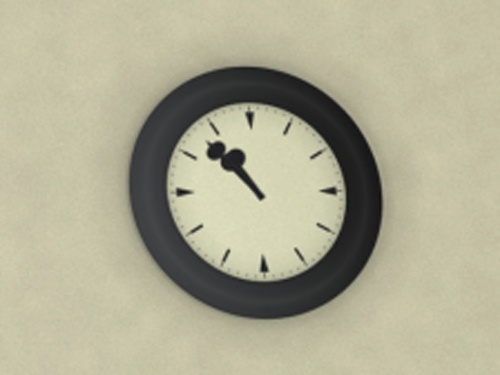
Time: 10h53
